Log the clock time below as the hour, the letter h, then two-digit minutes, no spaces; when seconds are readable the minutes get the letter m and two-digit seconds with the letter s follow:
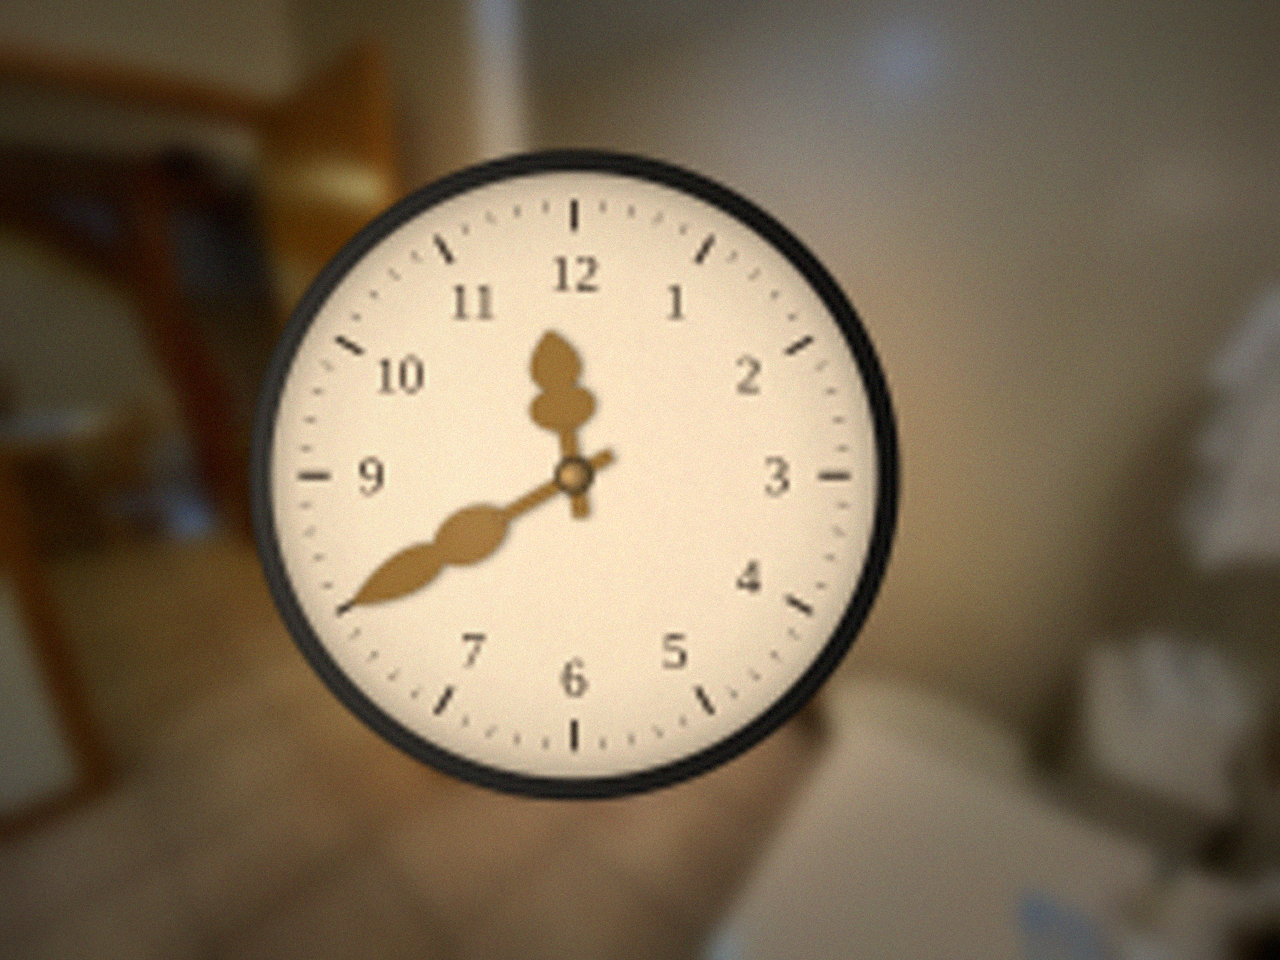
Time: 11h40
